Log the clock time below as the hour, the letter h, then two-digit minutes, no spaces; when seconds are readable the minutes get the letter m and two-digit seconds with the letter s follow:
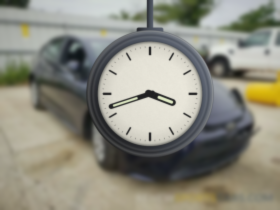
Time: 3h42
